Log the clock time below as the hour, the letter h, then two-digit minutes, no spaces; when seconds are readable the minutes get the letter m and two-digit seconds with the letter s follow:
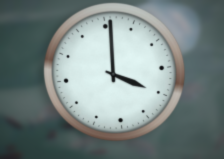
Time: 4h01
